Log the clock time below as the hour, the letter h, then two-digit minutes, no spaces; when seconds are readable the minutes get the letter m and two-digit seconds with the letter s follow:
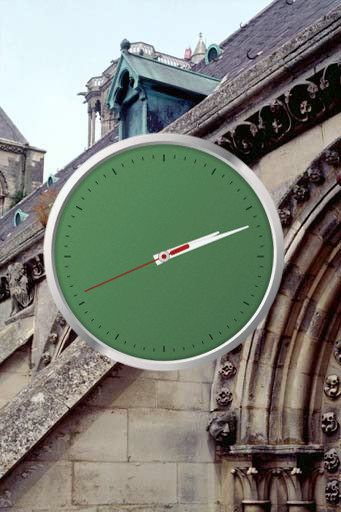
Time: 2h11m41s
